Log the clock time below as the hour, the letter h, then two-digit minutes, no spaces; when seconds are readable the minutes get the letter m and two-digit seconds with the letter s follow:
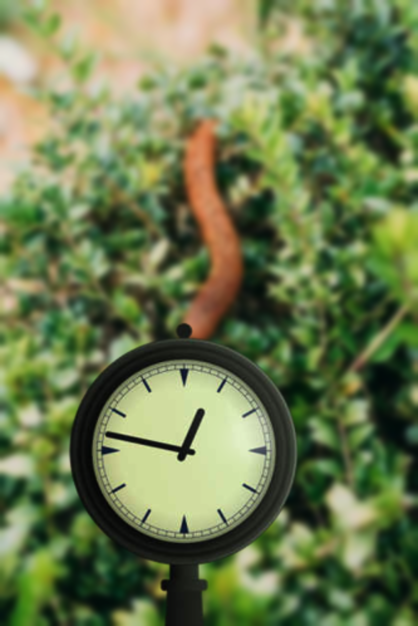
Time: 12h47
